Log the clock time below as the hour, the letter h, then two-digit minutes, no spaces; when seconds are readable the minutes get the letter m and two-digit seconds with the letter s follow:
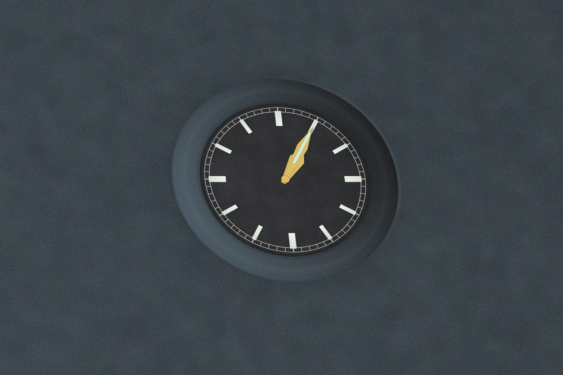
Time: 1h05
